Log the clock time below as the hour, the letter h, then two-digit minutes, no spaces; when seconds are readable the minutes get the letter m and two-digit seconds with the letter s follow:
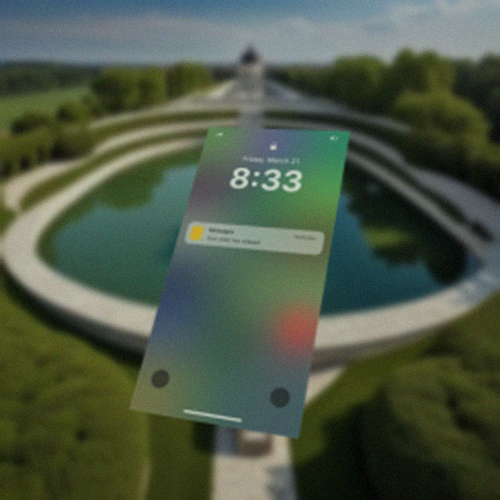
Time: 8h33
